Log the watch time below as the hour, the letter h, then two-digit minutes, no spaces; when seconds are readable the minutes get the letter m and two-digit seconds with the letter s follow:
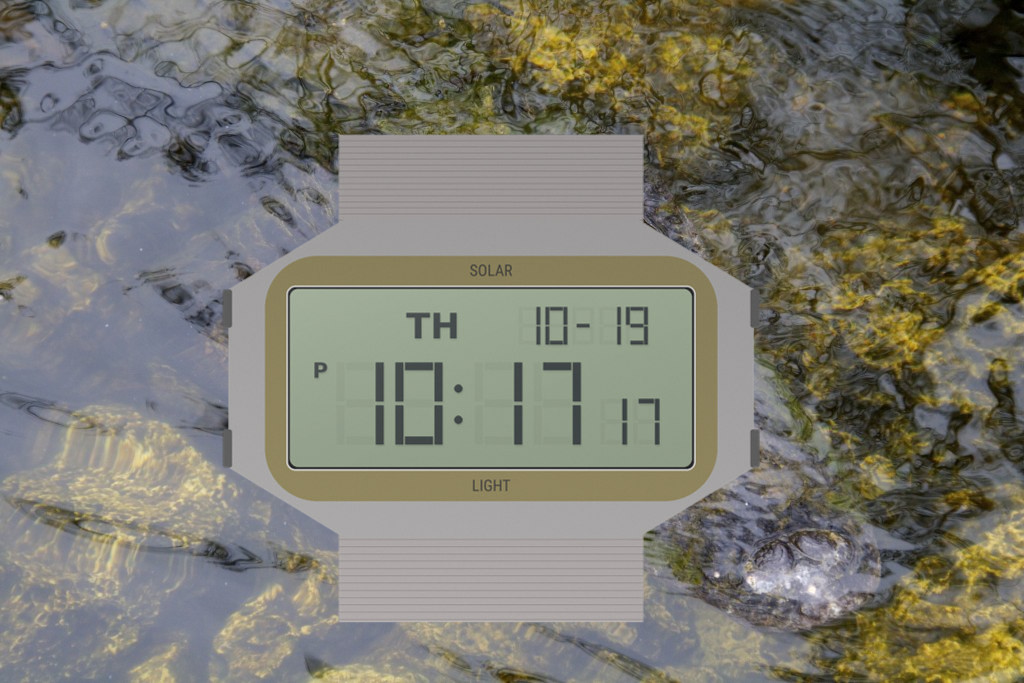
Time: 10h17m17s
